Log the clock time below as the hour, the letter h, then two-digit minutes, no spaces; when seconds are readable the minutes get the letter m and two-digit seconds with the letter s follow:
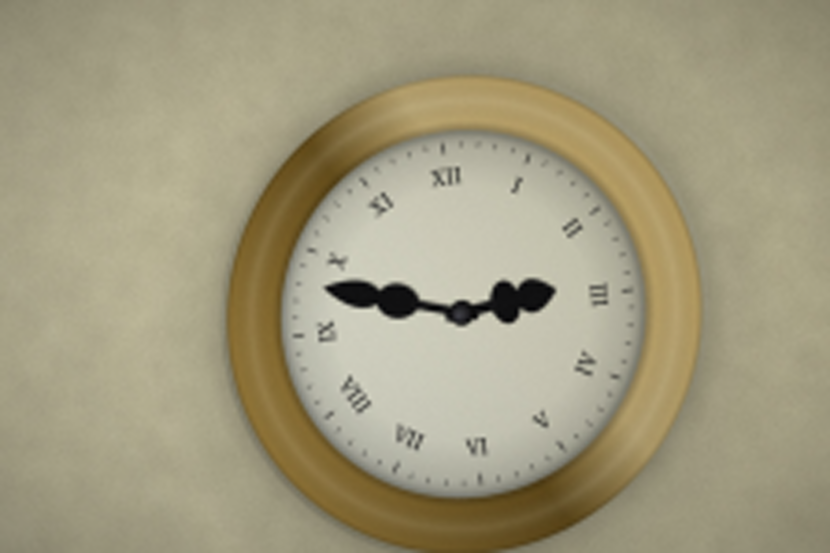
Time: 2h48
